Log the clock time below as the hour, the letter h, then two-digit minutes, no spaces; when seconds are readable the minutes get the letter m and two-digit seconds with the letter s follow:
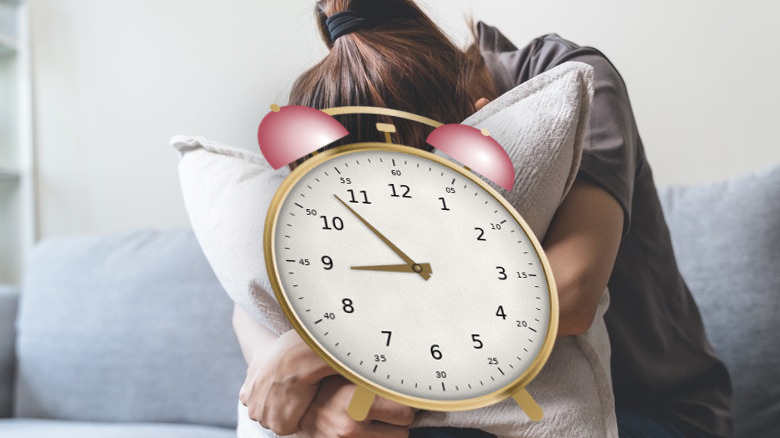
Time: 8h53
